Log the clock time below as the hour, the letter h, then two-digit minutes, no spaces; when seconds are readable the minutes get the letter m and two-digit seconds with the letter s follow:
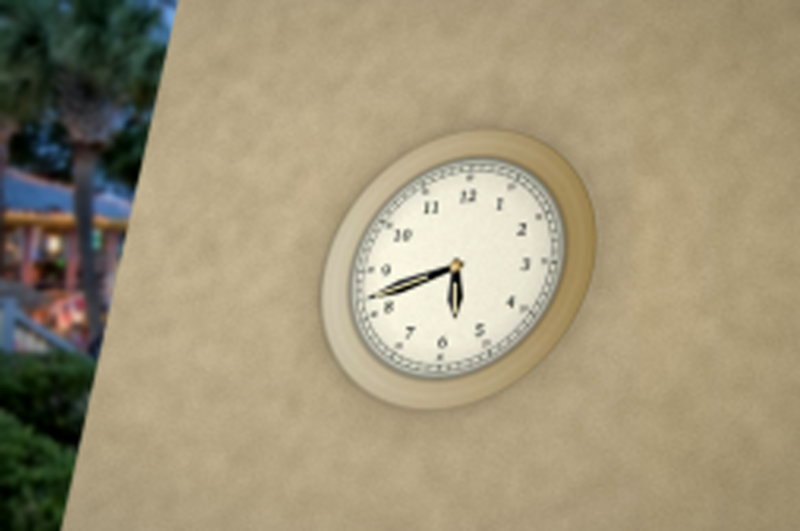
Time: 5h42
